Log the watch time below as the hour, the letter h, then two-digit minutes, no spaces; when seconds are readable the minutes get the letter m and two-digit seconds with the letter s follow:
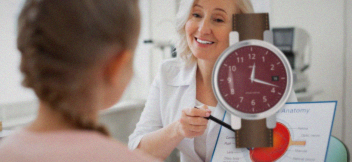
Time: 12h18
